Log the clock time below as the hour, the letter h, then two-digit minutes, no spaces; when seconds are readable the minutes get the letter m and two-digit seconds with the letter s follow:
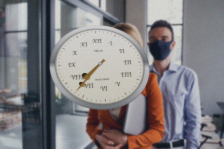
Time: 7h37
